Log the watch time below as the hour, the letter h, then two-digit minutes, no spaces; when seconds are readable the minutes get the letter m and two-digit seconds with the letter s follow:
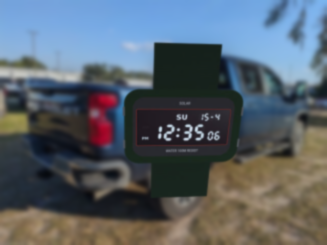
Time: 12h35m06s
